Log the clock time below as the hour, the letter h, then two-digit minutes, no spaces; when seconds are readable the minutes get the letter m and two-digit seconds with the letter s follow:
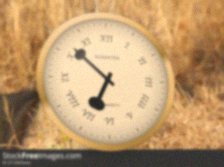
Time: 6h52
